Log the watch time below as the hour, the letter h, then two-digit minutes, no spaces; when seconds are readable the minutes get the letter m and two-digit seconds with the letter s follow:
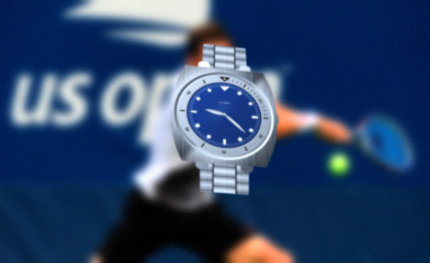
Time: 9h22
